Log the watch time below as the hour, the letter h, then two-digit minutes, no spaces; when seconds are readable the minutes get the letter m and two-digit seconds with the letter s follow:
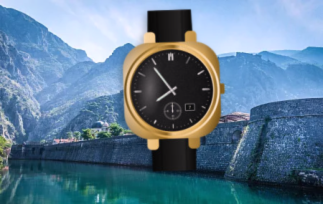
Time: 7h54
